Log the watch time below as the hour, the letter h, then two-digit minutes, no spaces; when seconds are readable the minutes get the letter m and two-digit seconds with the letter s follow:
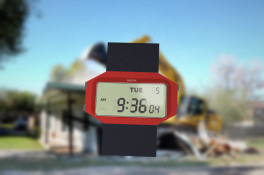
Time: 9h36m04s
